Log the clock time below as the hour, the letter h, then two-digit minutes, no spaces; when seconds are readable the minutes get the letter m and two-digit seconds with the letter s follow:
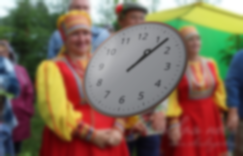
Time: 1h07
